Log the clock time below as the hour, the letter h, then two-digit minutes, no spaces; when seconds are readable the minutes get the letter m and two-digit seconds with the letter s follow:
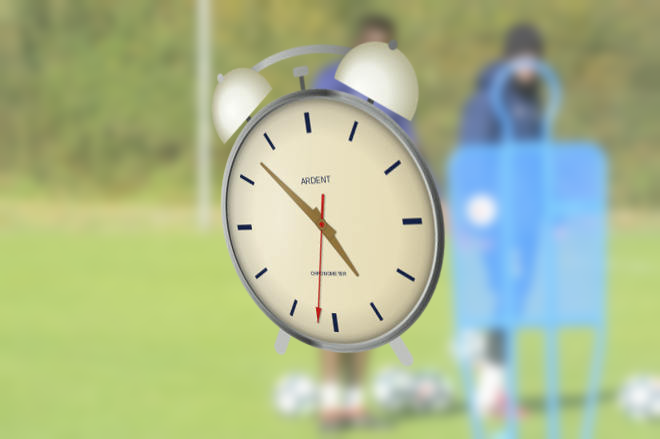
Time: 4h52m32s
